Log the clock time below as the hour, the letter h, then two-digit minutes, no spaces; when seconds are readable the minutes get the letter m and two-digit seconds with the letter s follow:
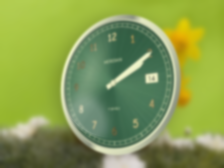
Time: 2h10
